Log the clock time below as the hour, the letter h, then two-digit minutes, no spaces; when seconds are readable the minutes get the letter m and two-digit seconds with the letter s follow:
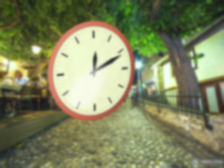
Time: 12h11
